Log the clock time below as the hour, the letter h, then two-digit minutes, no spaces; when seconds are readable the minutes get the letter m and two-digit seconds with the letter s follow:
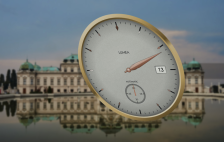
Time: 2h11
